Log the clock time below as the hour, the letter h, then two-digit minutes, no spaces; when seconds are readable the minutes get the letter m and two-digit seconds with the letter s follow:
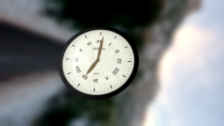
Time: 7h01
